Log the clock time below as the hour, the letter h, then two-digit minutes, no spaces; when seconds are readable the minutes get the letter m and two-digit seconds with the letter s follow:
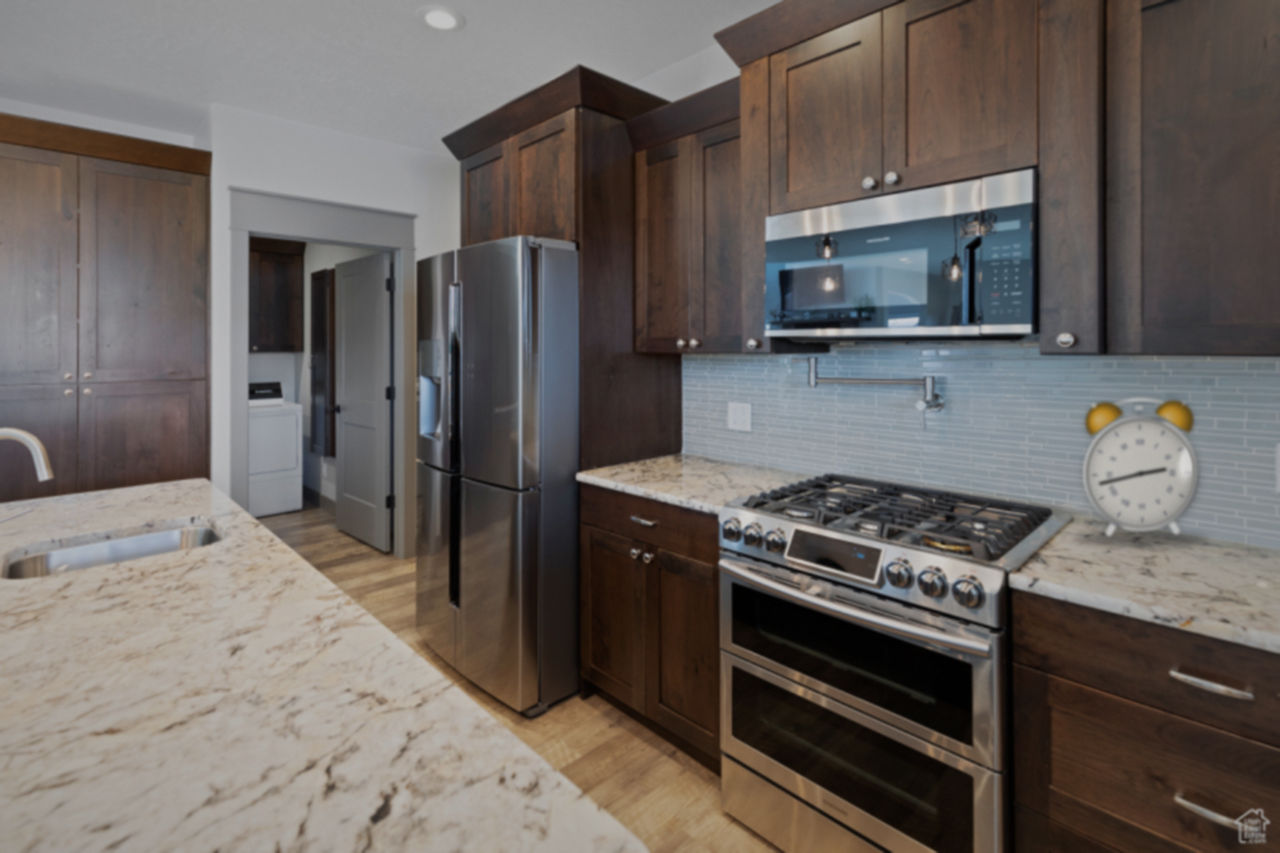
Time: 2h43
